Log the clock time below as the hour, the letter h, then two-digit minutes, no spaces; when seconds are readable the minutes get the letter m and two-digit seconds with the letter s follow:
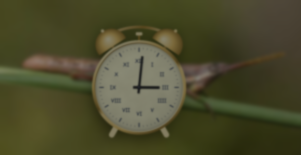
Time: 3h01
